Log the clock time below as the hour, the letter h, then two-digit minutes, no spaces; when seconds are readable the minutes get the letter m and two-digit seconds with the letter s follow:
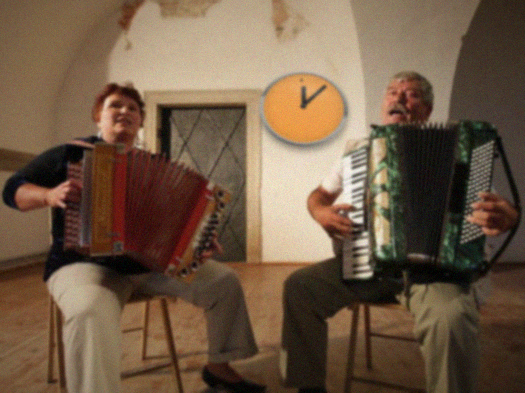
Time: 12h08
